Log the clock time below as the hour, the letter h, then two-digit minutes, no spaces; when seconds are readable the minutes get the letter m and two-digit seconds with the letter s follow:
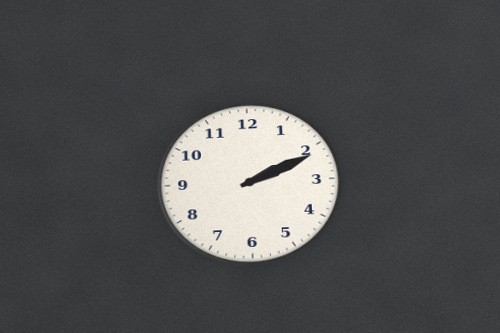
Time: 2h11
